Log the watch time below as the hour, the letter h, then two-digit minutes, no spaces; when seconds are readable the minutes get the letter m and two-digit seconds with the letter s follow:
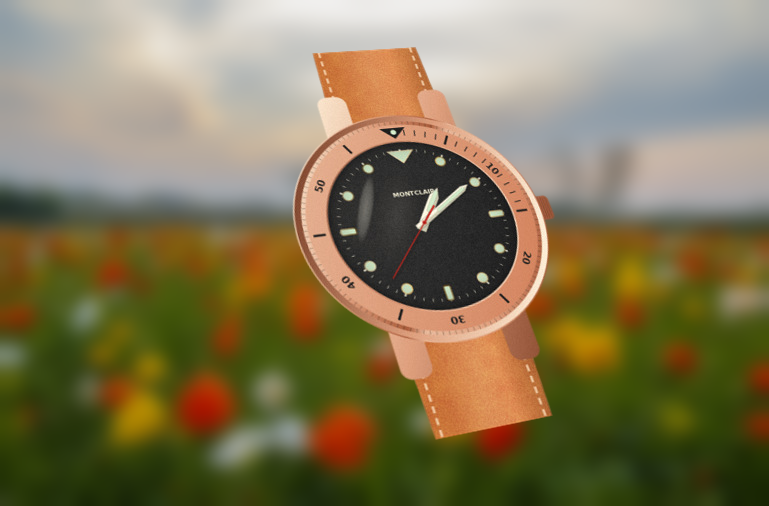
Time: 1h09m37s
